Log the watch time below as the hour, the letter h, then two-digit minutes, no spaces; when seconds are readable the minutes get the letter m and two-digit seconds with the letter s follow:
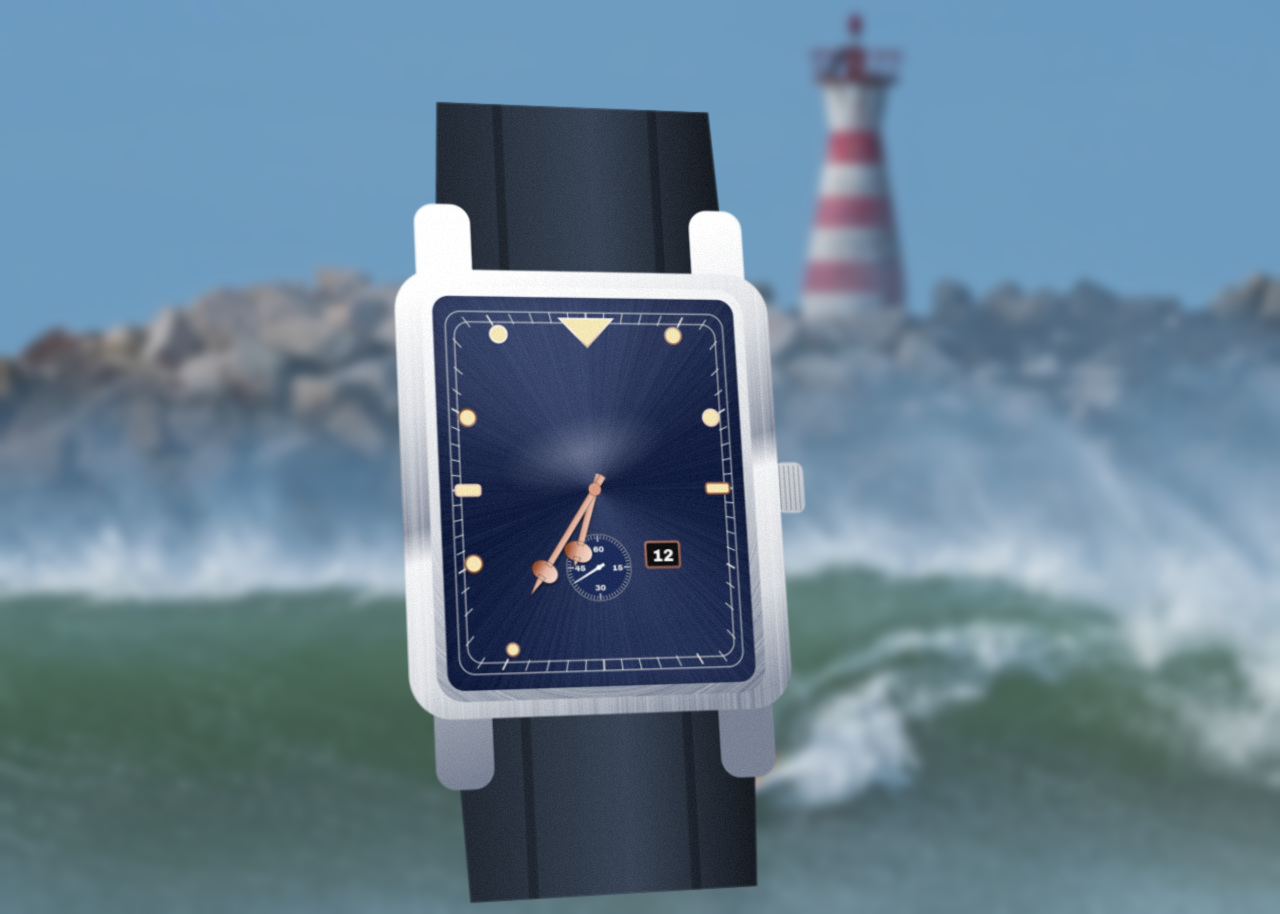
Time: 6h35m40s
